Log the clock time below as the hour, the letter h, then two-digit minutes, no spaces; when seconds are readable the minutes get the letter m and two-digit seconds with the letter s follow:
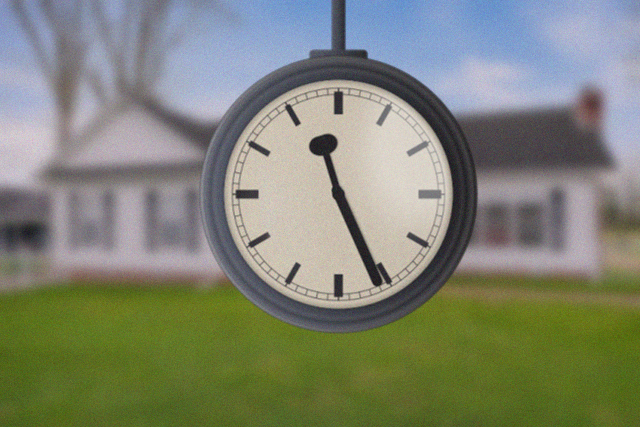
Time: 11h26
